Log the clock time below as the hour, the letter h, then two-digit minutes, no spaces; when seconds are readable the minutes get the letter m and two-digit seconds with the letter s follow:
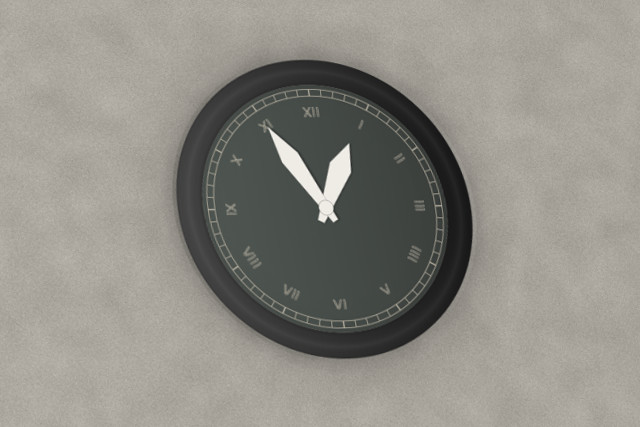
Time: 12h55
